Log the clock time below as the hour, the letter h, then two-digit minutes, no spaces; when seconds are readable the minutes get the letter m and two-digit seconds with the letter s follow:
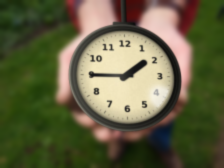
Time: 1h45
